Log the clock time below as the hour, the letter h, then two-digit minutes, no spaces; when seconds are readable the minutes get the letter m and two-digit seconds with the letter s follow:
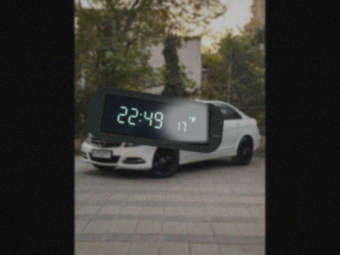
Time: 22h49
